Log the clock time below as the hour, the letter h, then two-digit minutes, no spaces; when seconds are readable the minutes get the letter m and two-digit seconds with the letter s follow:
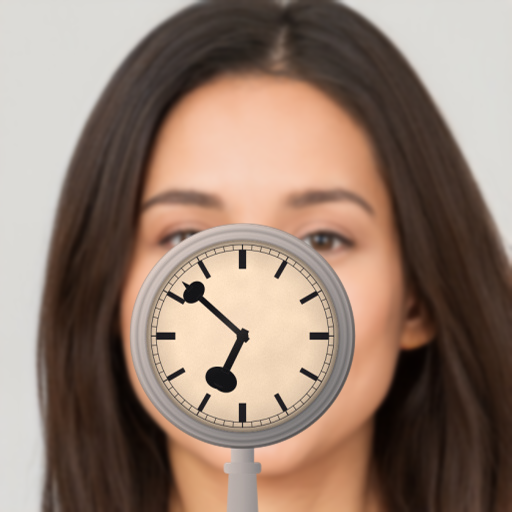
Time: 6h52
